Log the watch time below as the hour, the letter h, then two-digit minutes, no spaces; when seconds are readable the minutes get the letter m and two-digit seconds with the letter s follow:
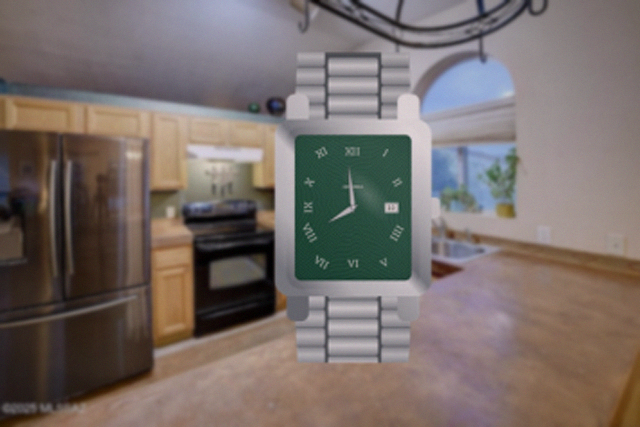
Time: 7h59
